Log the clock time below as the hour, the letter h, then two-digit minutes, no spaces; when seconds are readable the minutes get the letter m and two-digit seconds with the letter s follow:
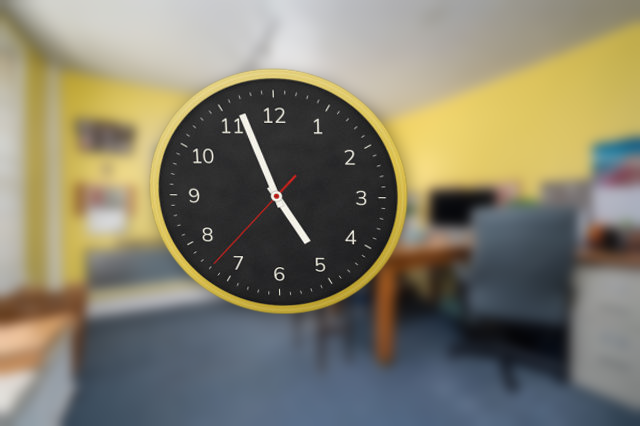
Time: 4h56m37s
